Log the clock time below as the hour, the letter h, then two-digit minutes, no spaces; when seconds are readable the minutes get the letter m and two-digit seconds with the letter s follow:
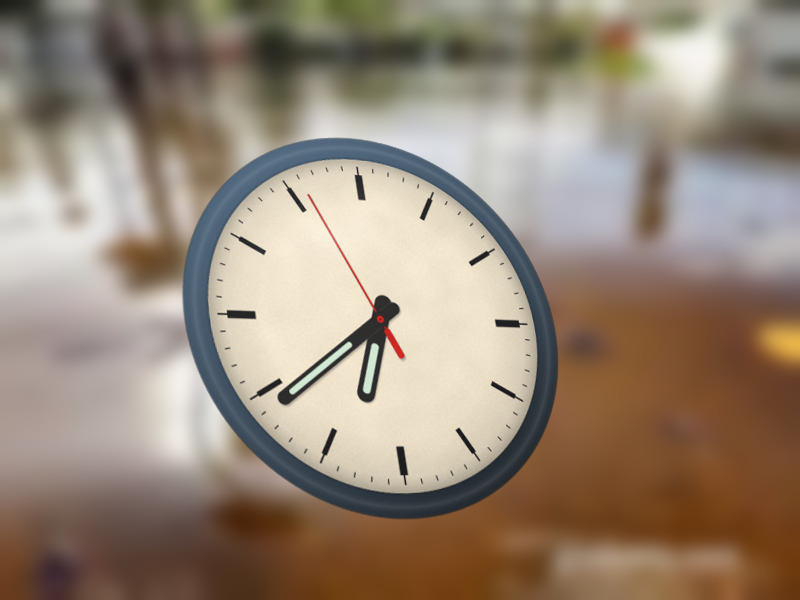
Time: 6h38m56s
